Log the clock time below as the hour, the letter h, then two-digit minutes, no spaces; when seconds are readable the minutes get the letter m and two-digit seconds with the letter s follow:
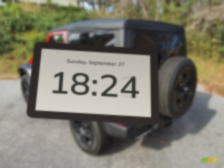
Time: 18h24
